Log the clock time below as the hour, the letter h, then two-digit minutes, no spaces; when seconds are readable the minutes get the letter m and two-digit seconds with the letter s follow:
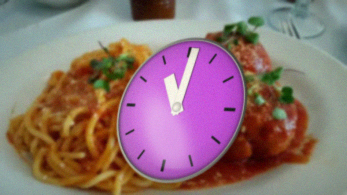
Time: 11h01
